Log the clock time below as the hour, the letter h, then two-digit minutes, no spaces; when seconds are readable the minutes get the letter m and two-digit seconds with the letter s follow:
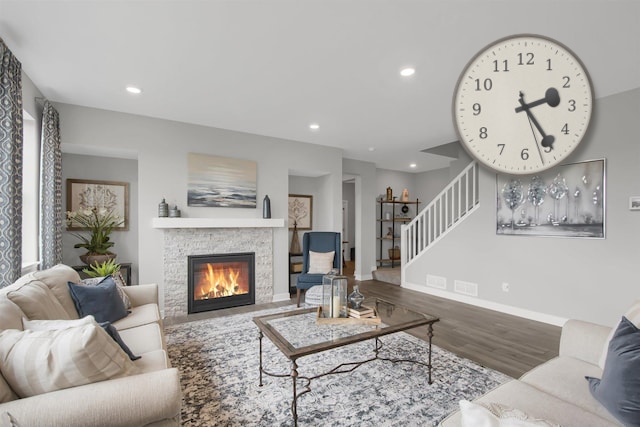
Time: 2h24m27s
